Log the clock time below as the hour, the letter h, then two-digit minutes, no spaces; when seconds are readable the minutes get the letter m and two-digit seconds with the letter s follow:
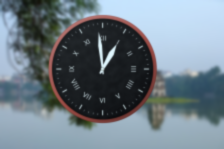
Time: 12h59
